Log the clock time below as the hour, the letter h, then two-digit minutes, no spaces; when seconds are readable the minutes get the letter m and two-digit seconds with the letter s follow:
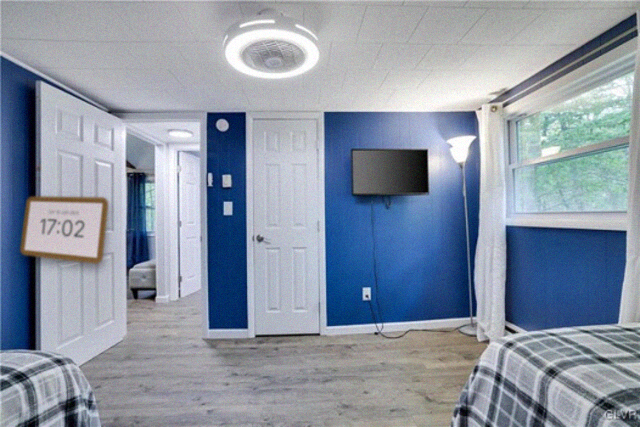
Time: 17h02
